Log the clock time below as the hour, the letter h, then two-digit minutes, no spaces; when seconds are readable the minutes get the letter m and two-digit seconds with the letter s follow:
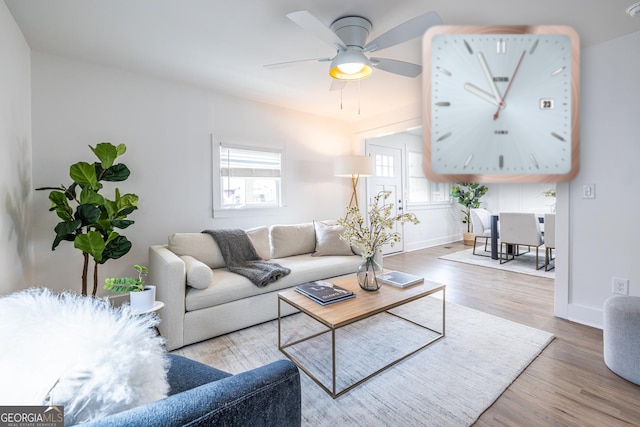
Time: 9h56m04s
